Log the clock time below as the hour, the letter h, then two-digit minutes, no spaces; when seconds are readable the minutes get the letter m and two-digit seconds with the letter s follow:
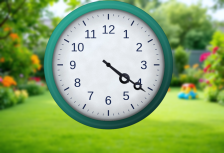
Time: 4h21
